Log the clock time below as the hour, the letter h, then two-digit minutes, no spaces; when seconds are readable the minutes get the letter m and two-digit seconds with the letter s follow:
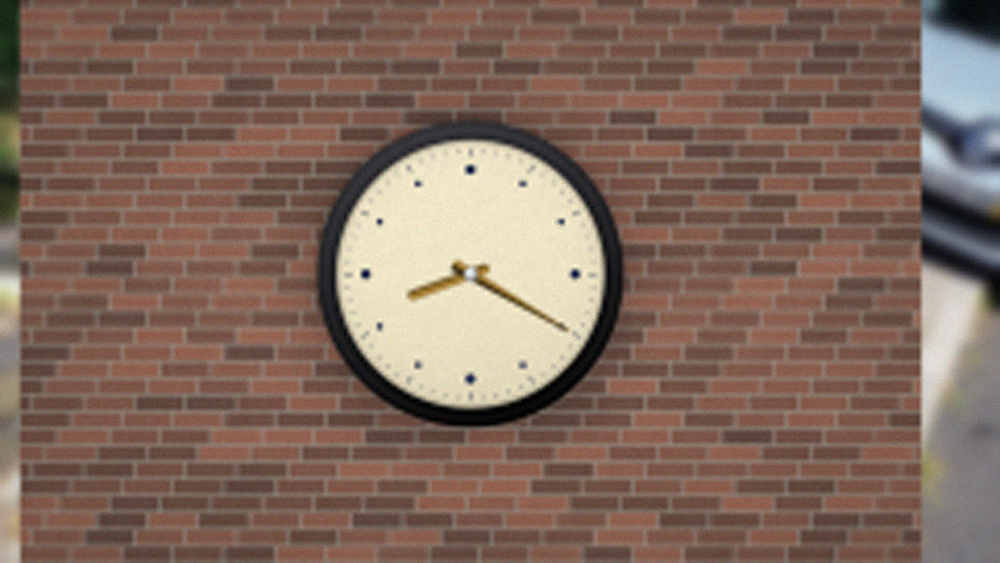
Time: 8h20
